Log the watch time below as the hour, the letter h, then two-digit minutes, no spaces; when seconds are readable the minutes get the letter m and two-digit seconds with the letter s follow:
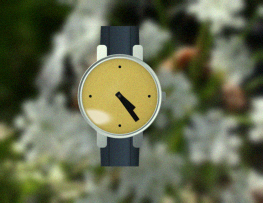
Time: 4h24
